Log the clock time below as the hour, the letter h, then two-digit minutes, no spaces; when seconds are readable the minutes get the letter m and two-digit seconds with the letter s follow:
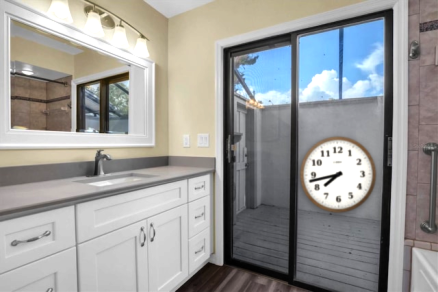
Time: 7h43
